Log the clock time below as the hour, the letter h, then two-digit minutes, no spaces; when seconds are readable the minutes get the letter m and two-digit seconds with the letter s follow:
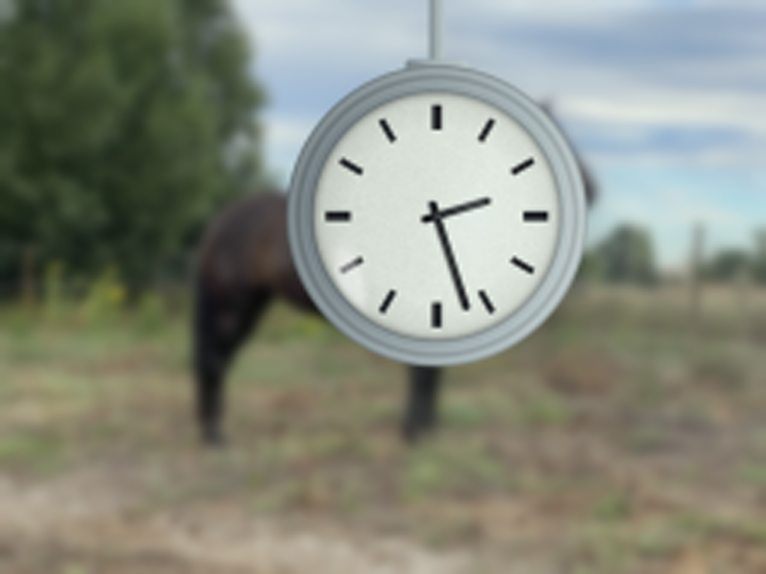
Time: 2h27
